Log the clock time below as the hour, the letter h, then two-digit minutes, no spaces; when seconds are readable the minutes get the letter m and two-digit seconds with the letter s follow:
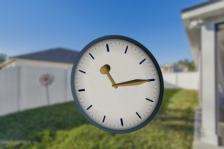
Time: 11h15
